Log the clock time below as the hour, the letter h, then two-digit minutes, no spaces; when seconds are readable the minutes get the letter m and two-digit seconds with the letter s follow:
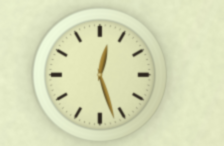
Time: 12h27
